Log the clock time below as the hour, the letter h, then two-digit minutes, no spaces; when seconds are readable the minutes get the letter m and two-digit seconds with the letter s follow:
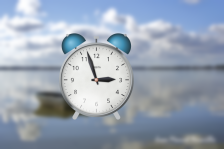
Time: 2h57
